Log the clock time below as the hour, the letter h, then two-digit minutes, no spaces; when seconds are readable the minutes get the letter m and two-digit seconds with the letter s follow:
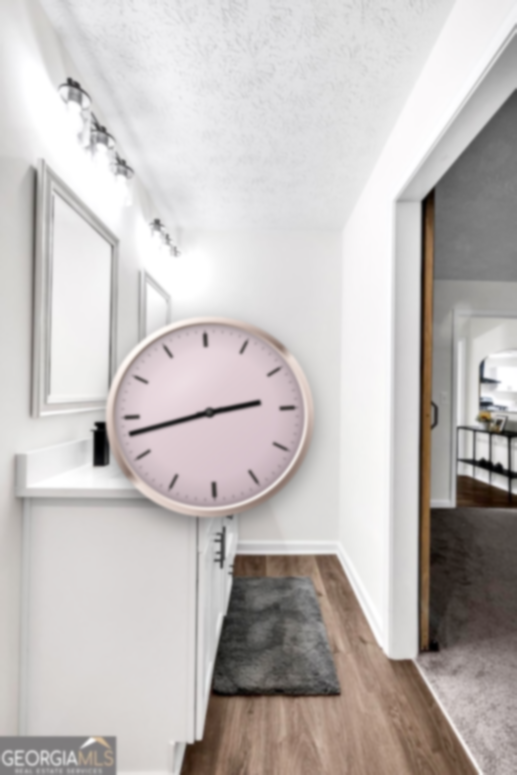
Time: 2h43
